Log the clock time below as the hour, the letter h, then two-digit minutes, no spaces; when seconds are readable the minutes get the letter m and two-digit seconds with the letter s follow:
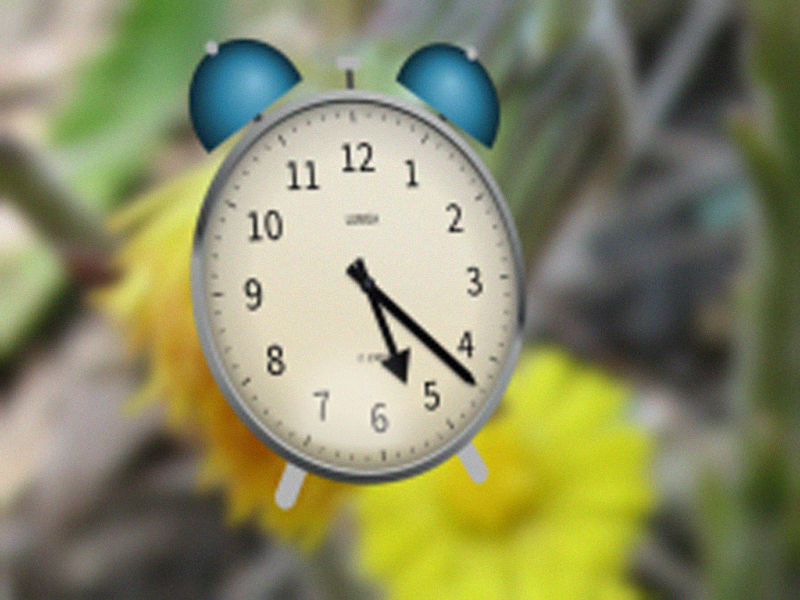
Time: 5h22
